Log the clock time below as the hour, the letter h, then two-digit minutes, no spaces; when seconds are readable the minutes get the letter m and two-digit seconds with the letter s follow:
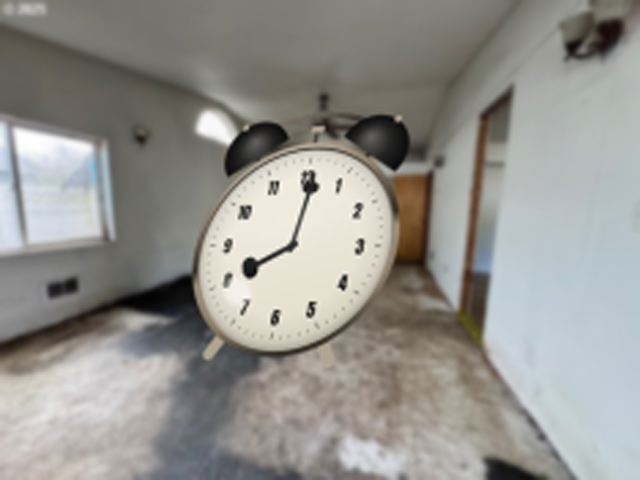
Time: 8h01
